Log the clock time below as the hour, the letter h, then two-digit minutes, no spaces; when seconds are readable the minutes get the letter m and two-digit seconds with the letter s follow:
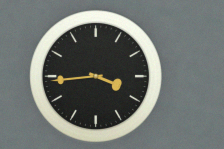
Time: 3h44
